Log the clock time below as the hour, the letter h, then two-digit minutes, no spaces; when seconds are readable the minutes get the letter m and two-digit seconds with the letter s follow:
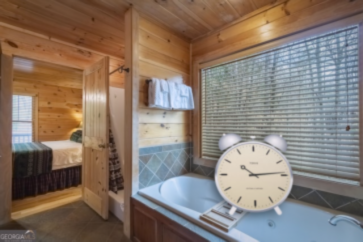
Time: 10h14
